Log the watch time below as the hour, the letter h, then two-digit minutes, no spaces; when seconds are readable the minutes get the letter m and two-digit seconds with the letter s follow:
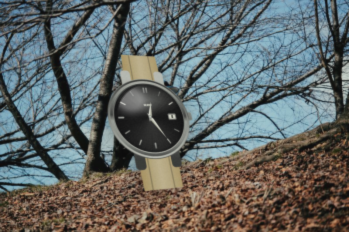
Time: 12h25
